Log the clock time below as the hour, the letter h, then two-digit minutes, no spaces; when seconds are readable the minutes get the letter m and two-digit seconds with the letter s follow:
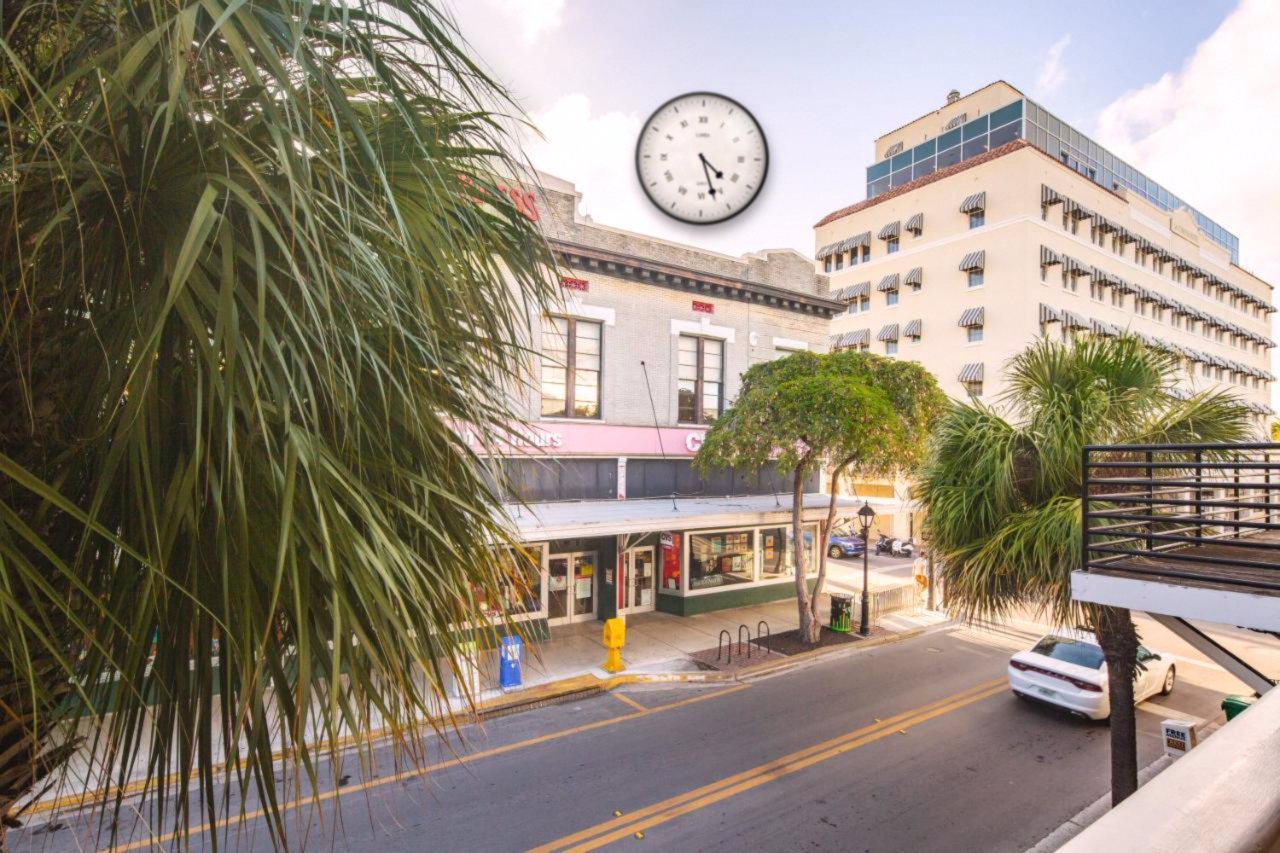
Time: 4h27
